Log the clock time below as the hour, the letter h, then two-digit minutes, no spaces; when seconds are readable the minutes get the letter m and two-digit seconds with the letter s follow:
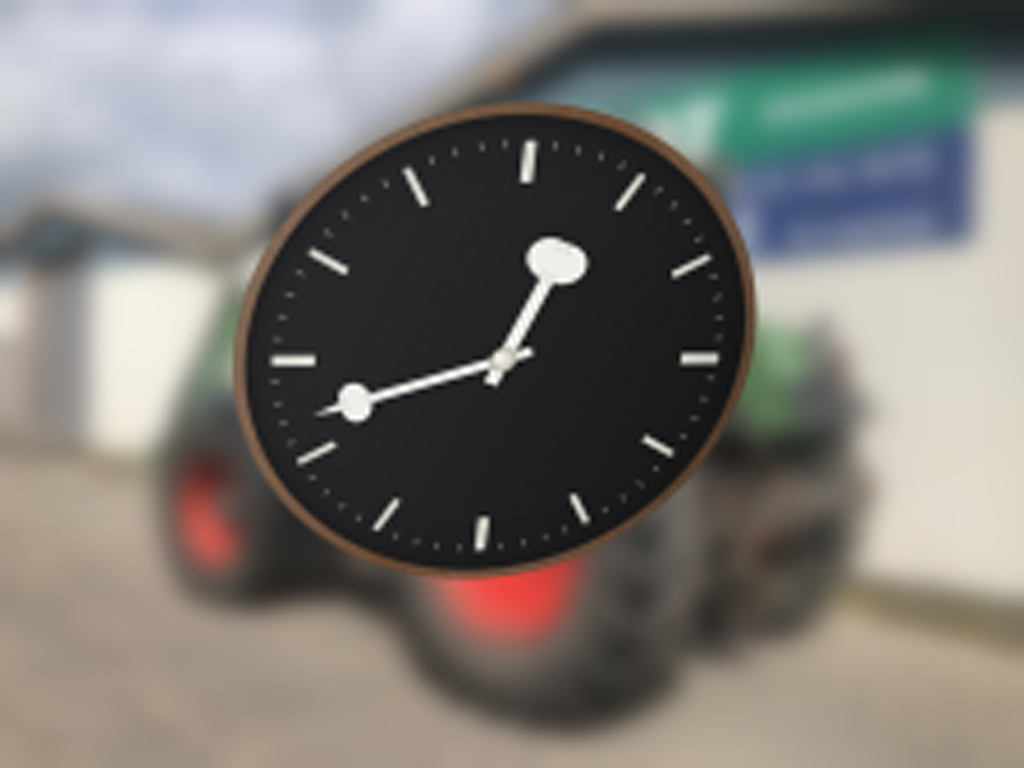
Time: 12h42
